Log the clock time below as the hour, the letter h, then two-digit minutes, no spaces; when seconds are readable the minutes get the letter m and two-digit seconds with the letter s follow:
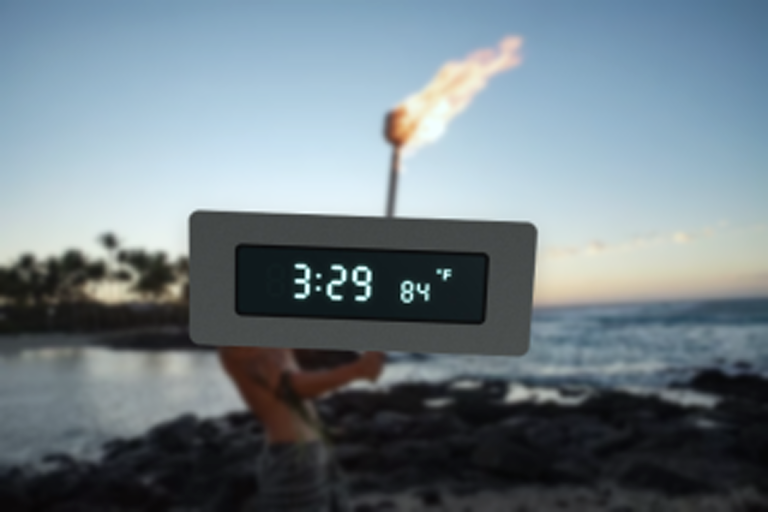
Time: 3h29
